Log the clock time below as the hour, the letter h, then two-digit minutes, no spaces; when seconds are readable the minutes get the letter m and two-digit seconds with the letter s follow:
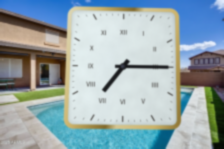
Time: 7h15
